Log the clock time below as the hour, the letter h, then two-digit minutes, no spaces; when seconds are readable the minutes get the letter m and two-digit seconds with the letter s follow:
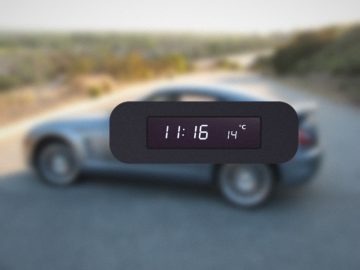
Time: 11h16
